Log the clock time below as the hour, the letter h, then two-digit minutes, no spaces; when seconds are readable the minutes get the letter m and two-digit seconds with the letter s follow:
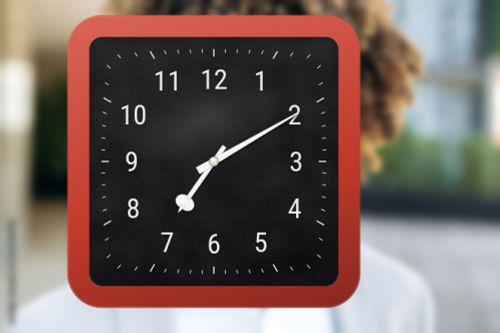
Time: 7h10
